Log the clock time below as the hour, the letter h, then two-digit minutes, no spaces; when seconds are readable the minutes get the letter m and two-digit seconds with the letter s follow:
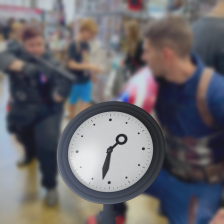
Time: 1h32
